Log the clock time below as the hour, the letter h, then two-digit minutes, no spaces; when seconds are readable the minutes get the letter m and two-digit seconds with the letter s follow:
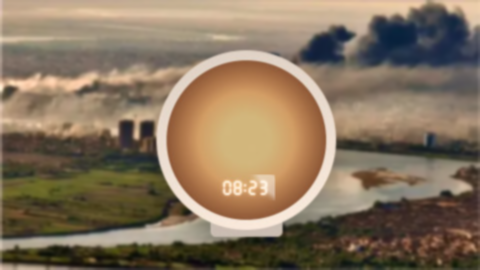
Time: 8h23
